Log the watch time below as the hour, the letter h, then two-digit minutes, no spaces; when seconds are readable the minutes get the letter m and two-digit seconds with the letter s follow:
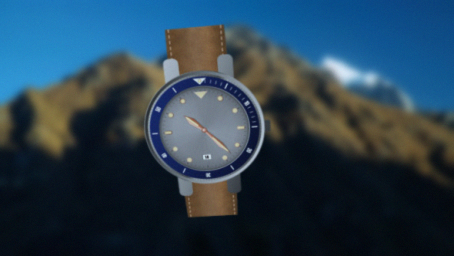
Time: 10h23
